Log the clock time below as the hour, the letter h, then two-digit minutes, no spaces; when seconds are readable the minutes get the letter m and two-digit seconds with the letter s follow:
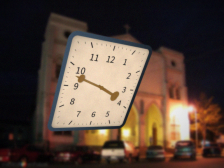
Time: 3h48
